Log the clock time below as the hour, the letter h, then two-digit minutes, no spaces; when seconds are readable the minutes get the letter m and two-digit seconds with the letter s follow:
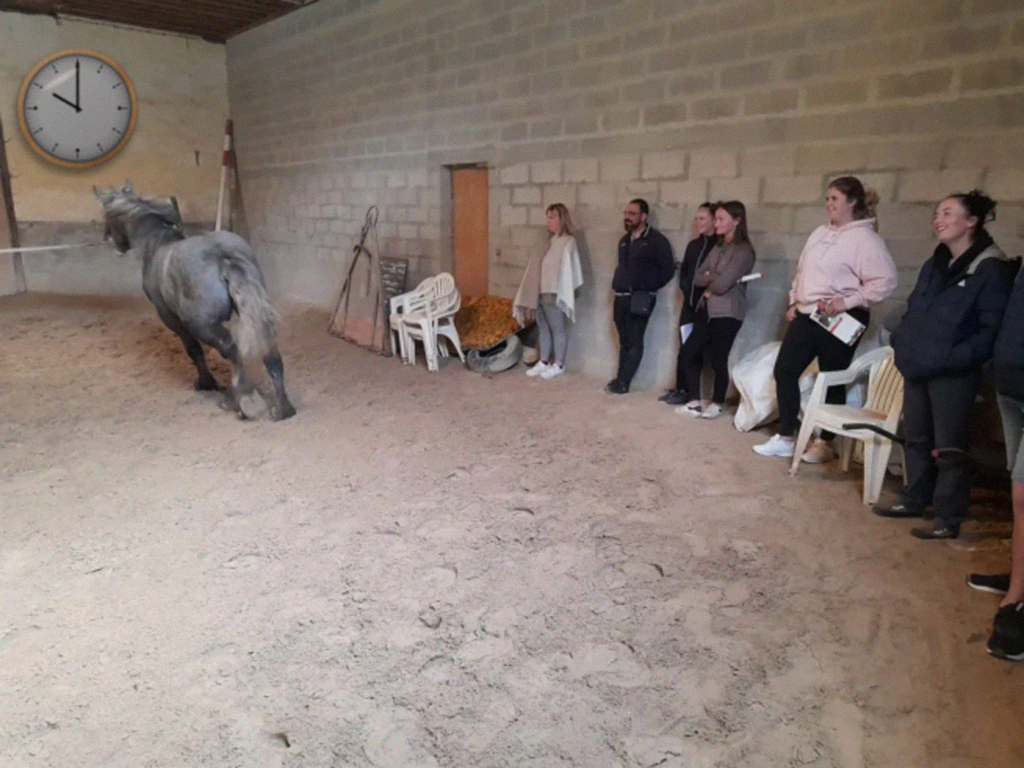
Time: 10h00
